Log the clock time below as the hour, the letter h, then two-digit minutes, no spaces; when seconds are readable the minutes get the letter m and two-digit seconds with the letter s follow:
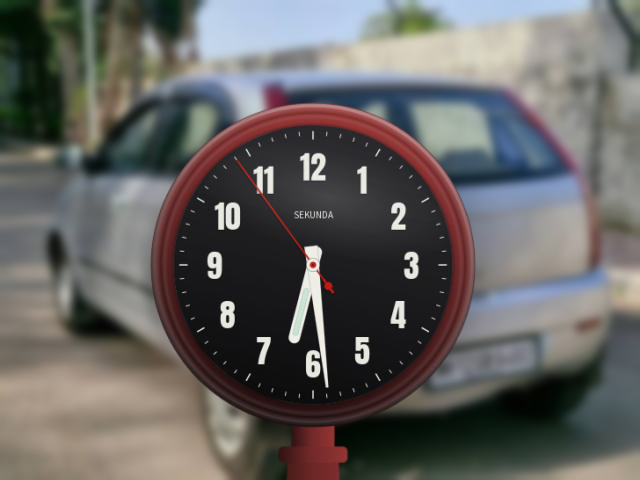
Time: 6h28m54s
